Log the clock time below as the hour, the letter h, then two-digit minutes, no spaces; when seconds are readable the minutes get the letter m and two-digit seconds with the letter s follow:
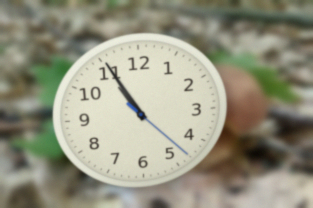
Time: 10h55m23s
